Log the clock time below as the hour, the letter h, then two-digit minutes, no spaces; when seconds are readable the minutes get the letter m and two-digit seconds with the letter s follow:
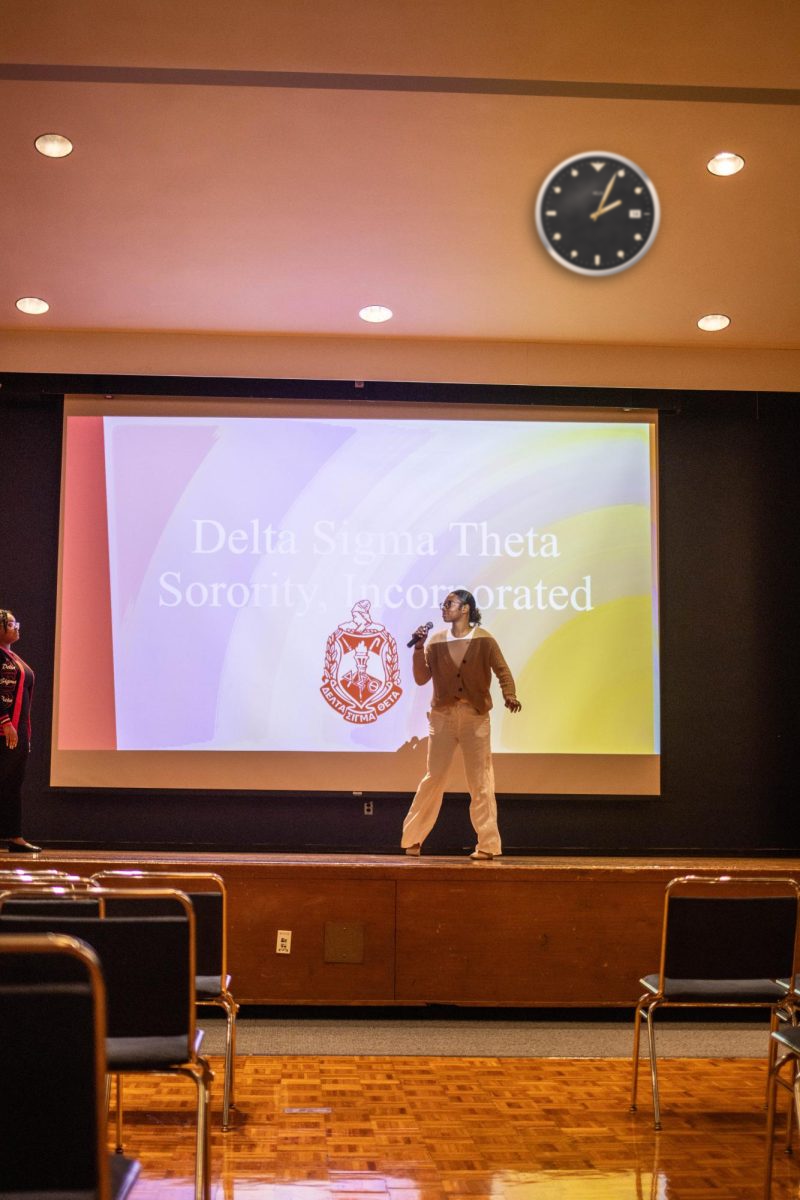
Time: 2h04
